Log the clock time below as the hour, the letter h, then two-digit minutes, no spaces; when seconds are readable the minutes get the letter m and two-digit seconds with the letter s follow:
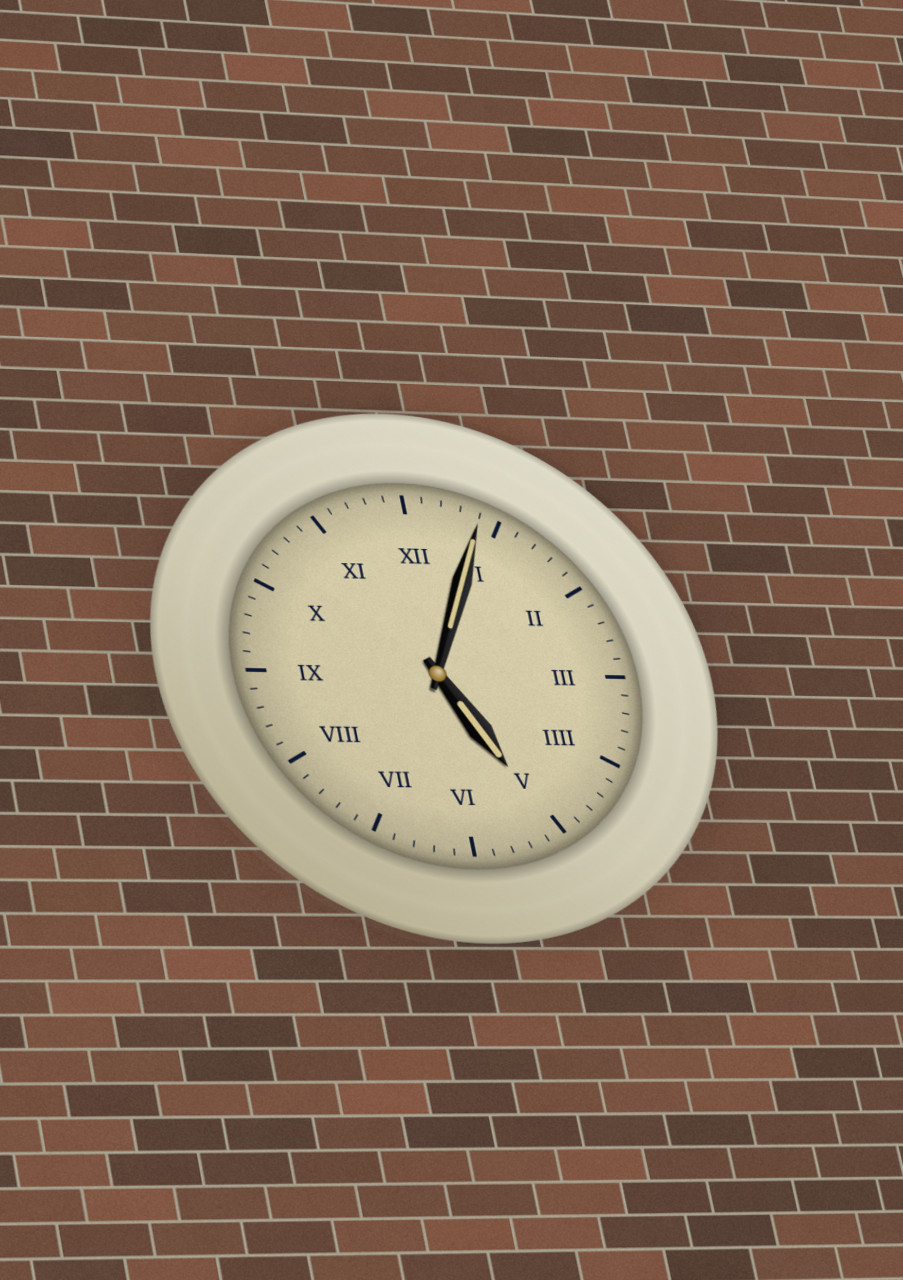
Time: 5h04
